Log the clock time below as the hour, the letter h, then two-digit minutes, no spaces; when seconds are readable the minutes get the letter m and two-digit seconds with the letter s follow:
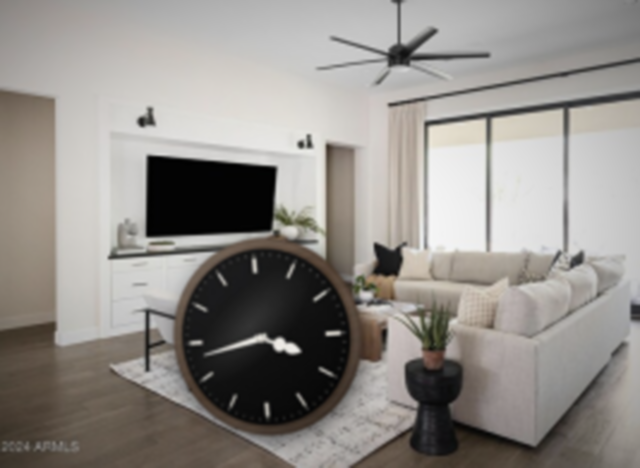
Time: 3h43
